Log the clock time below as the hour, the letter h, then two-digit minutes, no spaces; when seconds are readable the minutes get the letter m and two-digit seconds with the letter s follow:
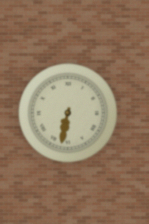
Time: 6h32
